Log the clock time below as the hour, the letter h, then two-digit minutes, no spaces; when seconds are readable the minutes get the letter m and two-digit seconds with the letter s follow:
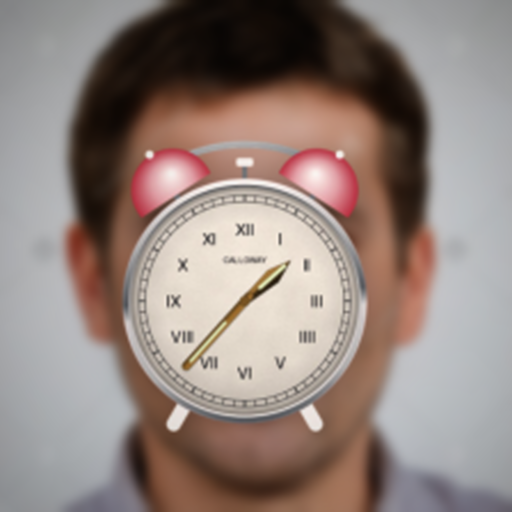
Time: 1h37
